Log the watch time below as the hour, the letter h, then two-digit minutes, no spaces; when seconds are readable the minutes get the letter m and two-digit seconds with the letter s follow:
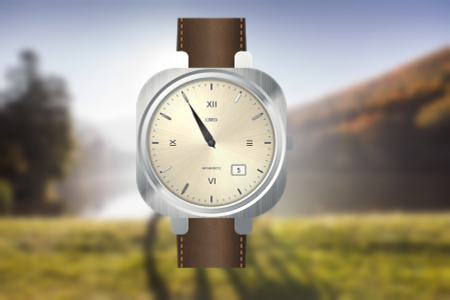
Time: 10h55
